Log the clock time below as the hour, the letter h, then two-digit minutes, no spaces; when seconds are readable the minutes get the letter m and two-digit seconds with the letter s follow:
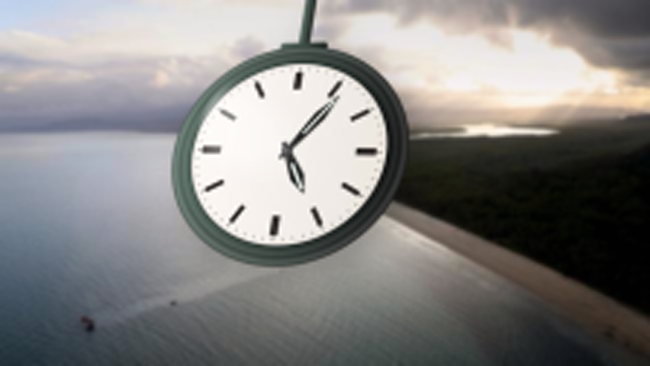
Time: 5h06
